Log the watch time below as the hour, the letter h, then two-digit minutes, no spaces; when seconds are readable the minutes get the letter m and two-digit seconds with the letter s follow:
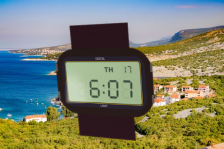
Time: 6h07
